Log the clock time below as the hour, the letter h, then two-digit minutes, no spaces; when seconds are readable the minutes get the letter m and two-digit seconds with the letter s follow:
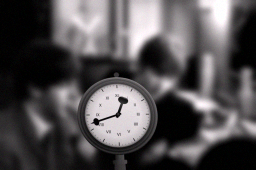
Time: 12h42
